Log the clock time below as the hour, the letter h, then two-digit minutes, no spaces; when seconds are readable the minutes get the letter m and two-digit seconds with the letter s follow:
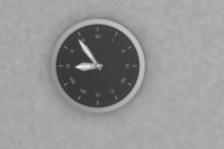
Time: 8h54
